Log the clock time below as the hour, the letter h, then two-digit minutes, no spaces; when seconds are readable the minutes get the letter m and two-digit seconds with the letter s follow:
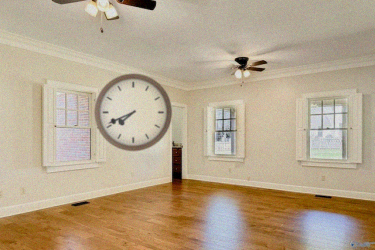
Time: 7h41
